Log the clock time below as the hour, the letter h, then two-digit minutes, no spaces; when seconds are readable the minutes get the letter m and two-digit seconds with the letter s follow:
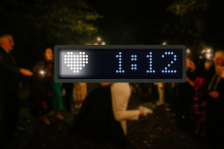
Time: 1h12
